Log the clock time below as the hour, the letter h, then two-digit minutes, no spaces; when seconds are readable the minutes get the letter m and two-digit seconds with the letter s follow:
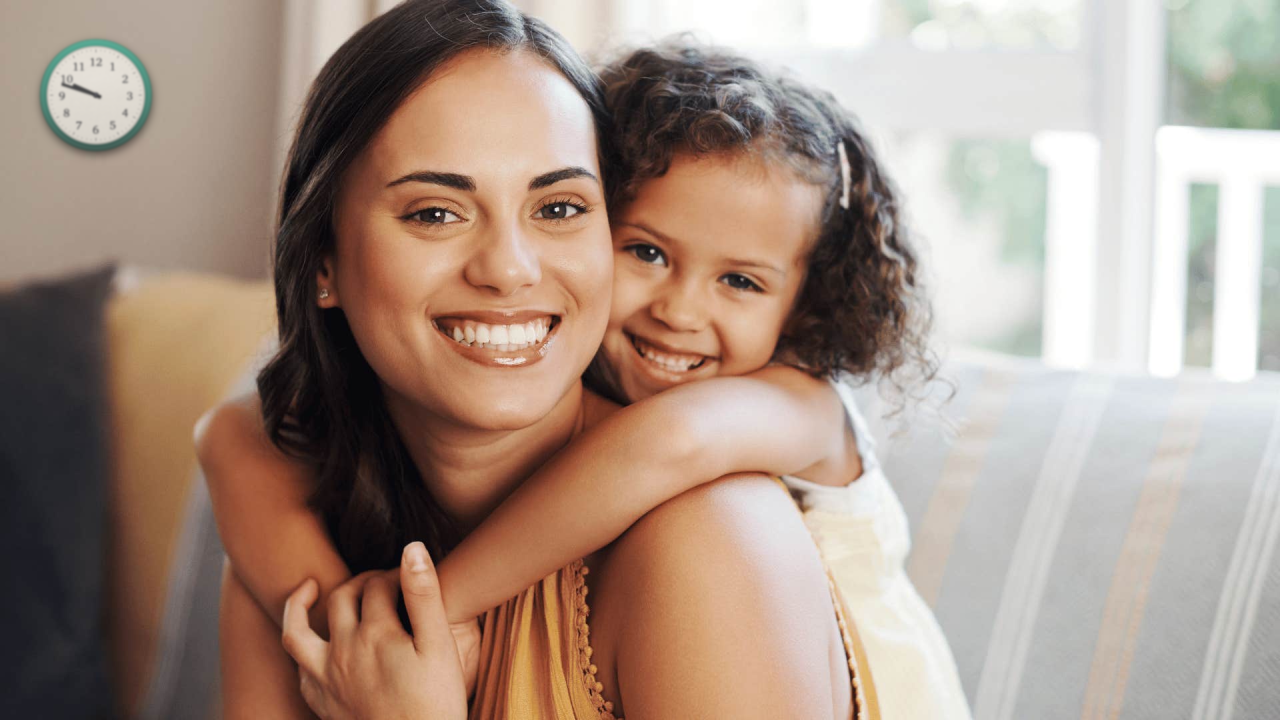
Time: 9h48
